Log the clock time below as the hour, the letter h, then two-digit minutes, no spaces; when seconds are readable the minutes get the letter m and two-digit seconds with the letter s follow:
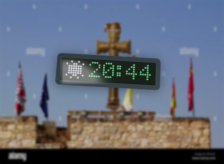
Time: 20h44
